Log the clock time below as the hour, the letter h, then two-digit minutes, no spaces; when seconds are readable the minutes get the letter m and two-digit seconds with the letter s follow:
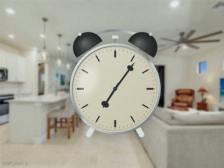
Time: 7h06
